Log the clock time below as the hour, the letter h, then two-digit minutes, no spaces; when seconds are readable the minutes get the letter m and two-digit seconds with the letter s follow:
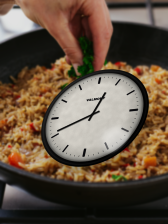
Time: 12h41
